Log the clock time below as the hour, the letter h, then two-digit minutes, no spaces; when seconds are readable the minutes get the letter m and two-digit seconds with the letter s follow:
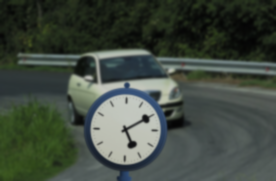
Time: 5h10
